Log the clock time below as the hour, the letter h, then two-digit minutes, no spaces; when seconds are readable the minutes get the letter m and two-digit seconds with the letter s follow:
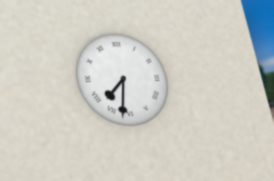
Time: 7h32
